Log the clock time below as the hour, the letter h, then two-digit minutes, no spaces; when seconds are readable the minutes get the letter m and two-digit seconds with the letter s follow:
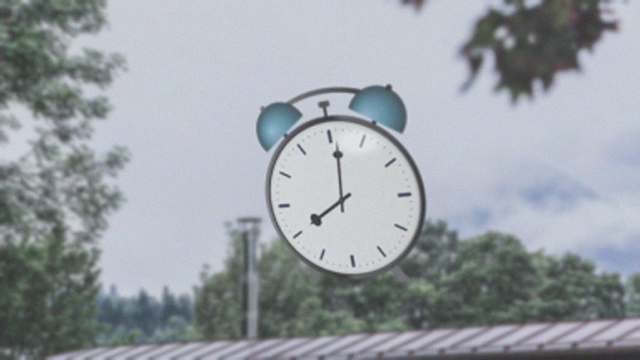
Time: 8h01
